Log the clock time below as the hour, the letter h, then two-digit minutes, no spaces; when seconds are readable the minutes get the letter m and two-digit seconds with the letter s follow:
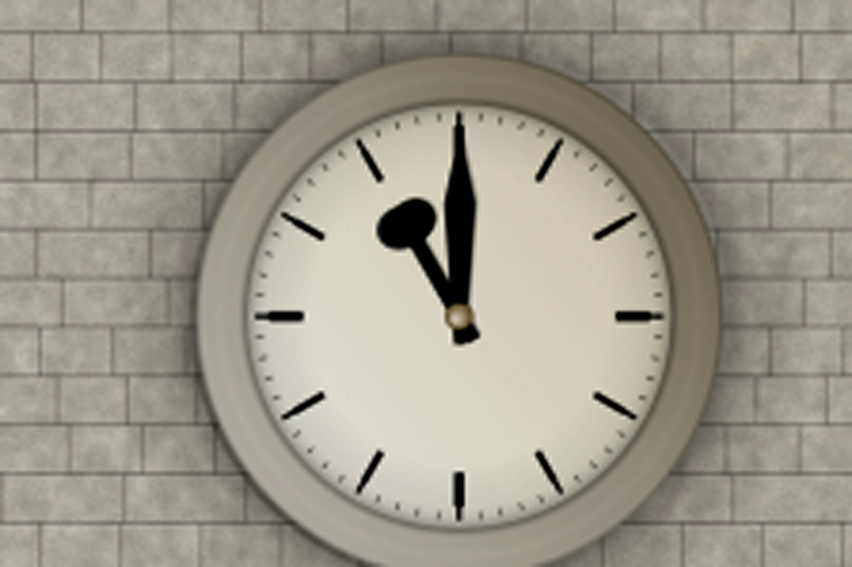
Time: 11h00
